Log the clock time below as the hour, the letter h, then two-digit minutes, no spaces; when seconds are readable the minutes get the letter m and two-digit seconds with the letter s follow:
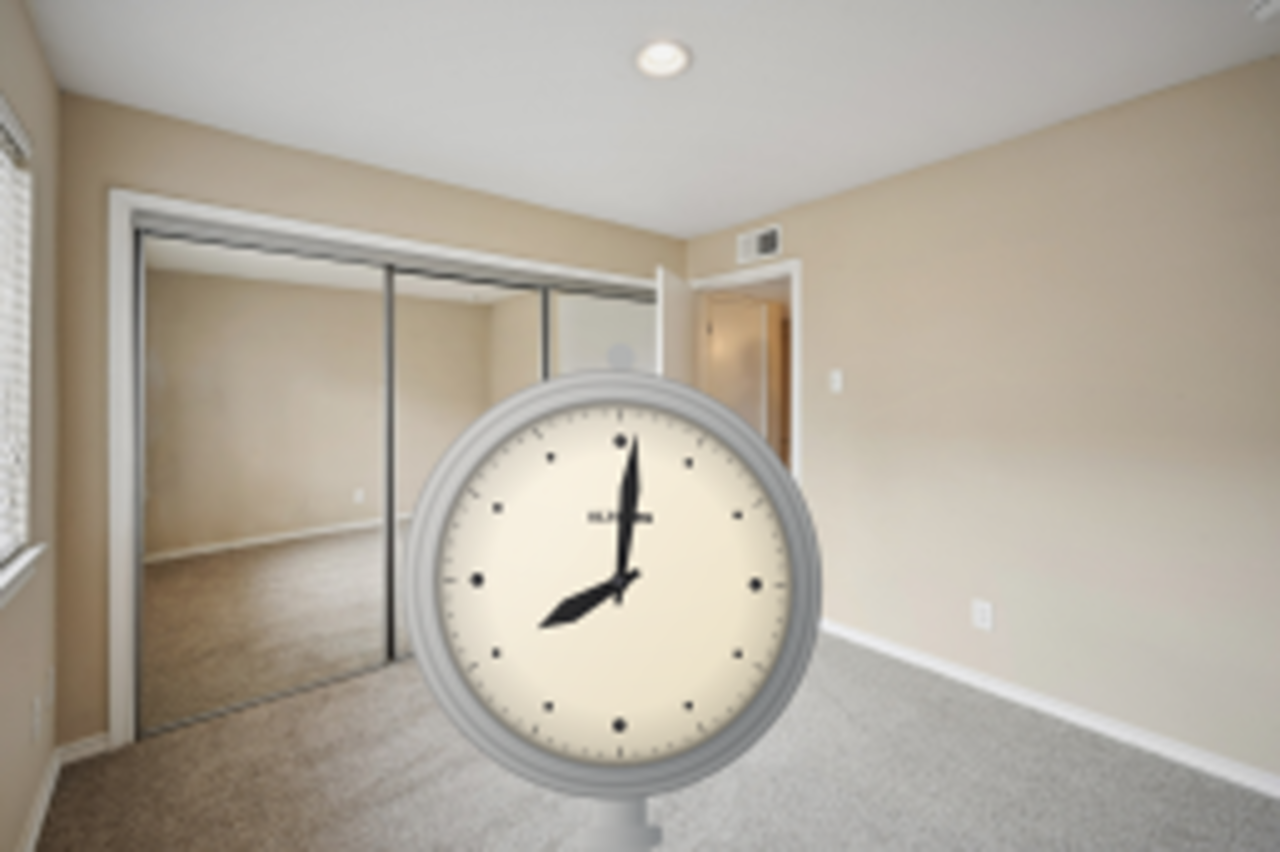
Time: 8h01
